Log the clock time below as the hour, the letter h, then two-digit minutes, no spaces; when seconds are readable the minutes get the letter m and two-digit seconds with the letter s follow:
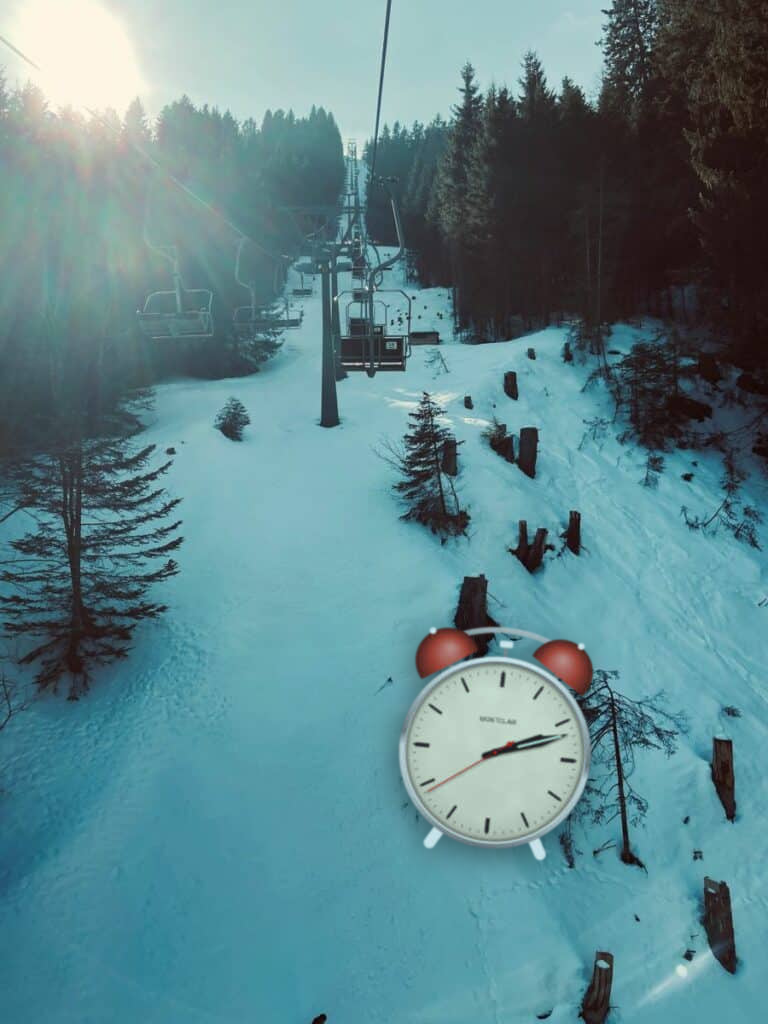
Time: 2h11m39s
